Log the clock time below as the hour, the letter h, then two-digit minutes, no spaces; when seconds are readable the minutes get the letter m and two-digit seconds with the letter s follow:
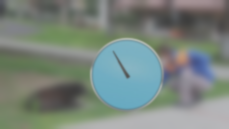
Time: 10h55
